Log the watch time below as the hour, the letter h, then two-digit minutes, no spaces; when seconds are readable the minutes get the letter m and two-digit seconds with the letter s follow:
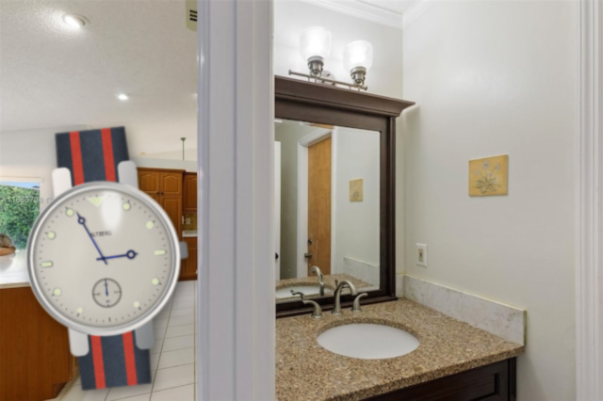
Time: 2h56
